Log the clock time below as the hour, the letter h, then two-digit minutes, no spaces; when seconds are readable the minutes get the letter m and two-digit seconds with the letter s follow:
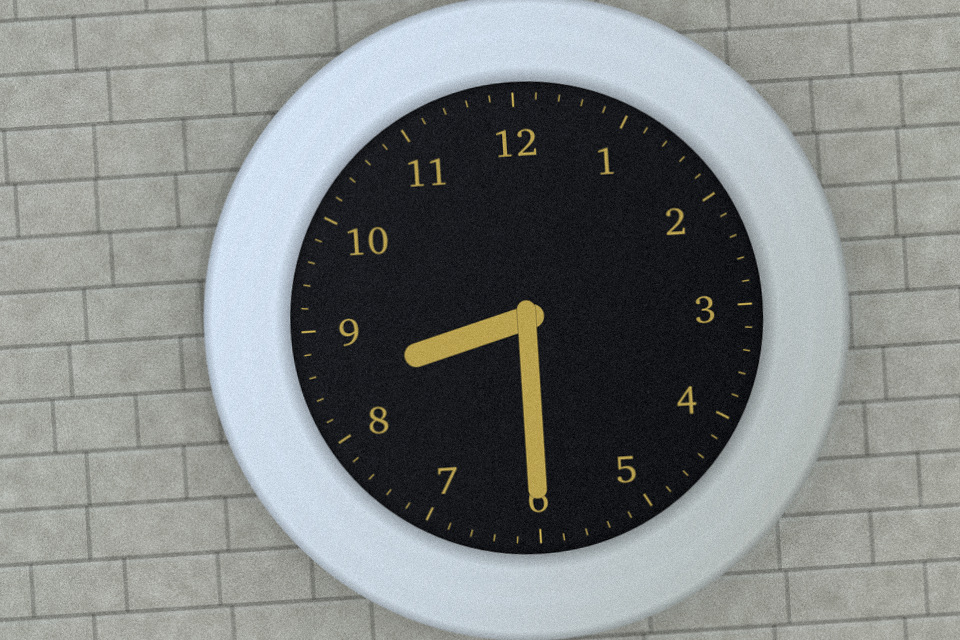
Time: 8h30
